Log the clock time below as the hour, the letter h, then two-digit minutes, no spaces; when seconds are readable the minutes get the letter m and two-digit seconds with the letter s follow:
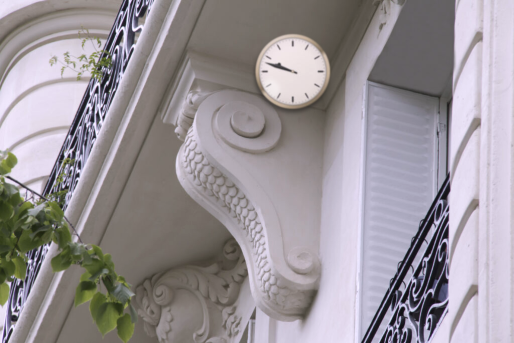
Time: 9h48
